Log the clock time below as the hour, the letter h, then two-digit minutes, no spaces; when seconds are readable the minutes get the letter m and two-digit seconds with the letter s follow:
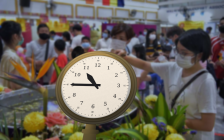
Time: 10h45
